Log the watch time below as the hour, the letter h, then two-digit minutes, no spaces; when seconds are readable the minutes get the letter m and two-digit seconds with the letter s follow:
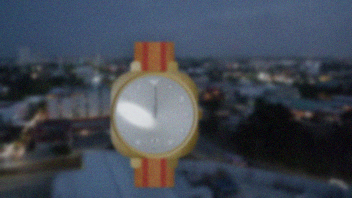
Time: 12h00
